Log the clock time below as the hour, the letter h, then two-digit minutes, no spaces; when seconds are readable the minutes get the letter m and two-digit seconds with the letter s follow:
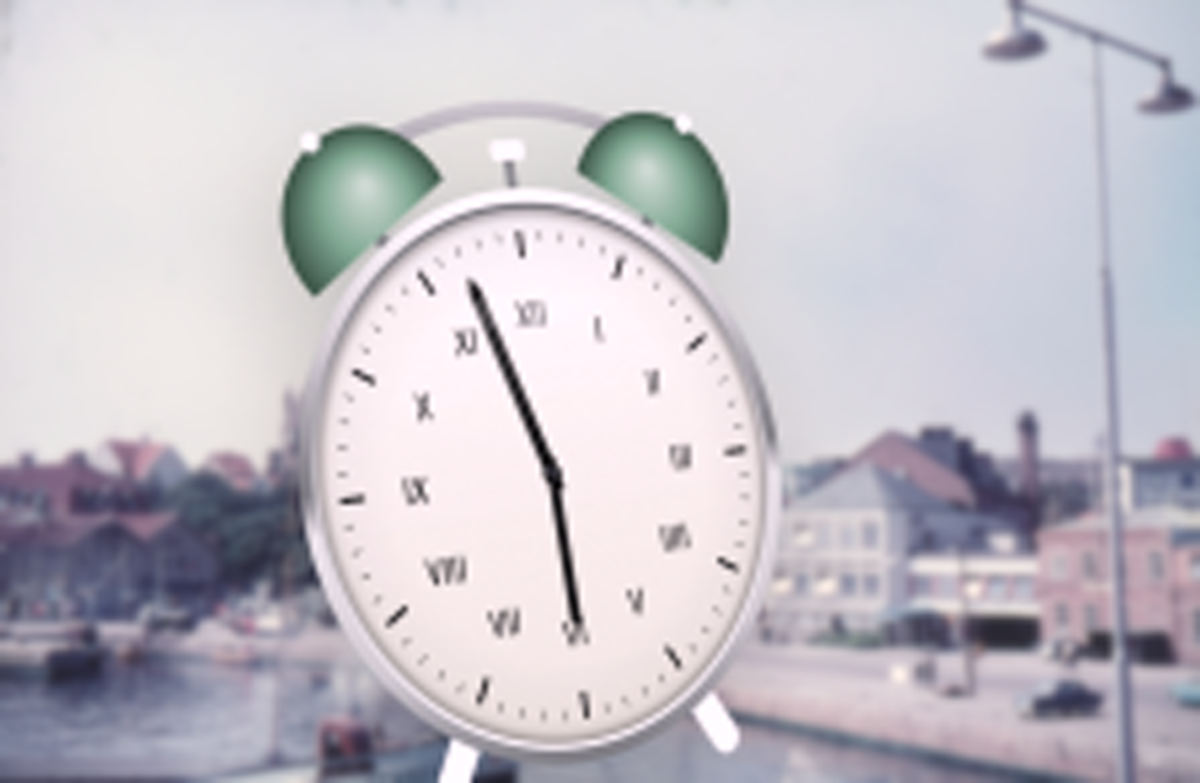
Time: 5h57
